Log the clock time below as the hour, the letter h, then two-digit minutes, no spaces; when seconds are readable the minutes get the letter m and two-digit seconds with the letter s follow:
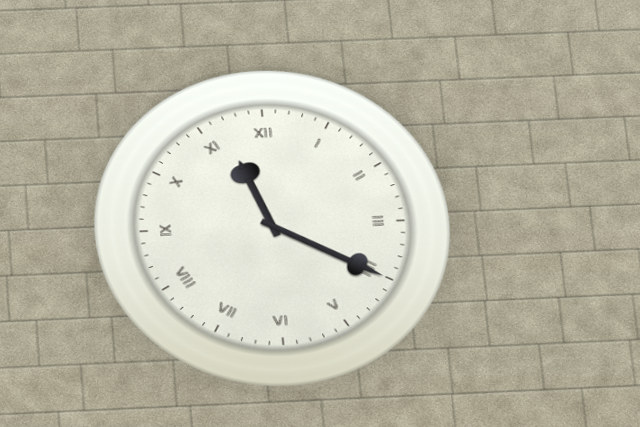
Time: 11h20
